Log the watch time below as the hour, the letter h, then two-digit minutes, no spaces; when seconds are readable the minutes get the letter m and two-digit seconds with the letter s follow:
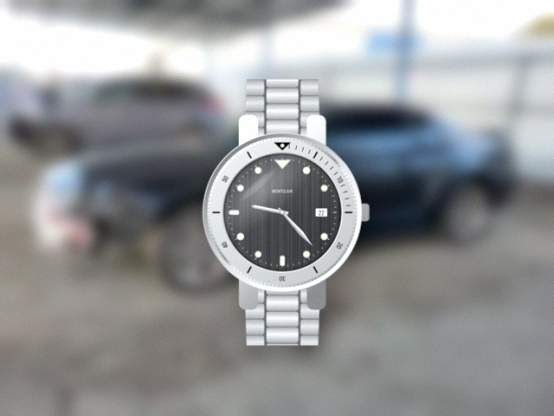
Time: 9h23
